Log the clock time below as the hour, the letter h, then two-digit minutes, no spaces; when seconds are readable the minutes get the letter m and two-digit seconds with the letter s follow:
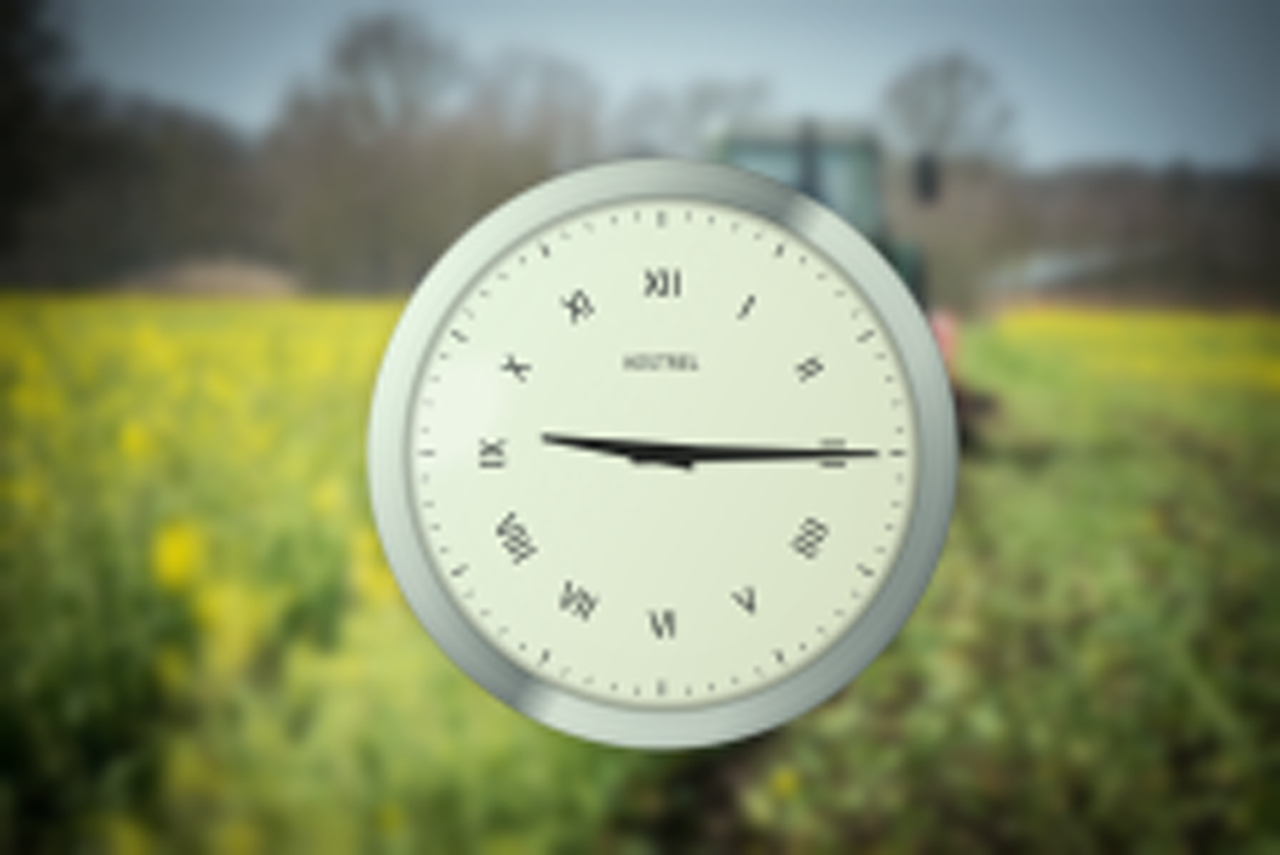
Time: 9h15
